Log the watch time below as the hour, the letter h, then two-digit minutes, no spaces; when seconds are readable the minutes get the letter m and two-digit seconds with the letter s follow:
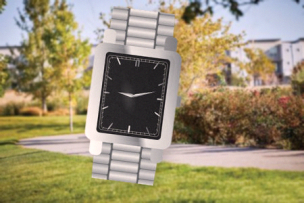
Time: 9h12
